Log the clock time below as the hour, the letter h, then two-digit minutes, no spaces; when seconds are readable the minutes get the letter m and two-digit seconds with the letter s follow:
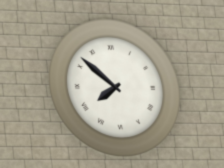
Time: 7h52
